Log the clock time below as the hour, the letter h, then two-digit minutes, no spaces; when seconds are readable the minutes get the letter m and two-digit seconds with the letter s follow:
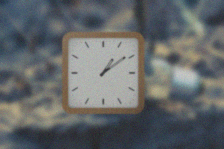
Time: 1h09
